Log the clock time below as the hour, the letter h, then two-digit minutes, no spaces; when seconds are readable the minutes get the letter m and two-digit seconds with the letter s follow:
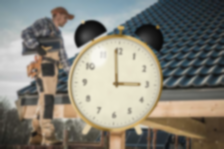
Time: 2h59
